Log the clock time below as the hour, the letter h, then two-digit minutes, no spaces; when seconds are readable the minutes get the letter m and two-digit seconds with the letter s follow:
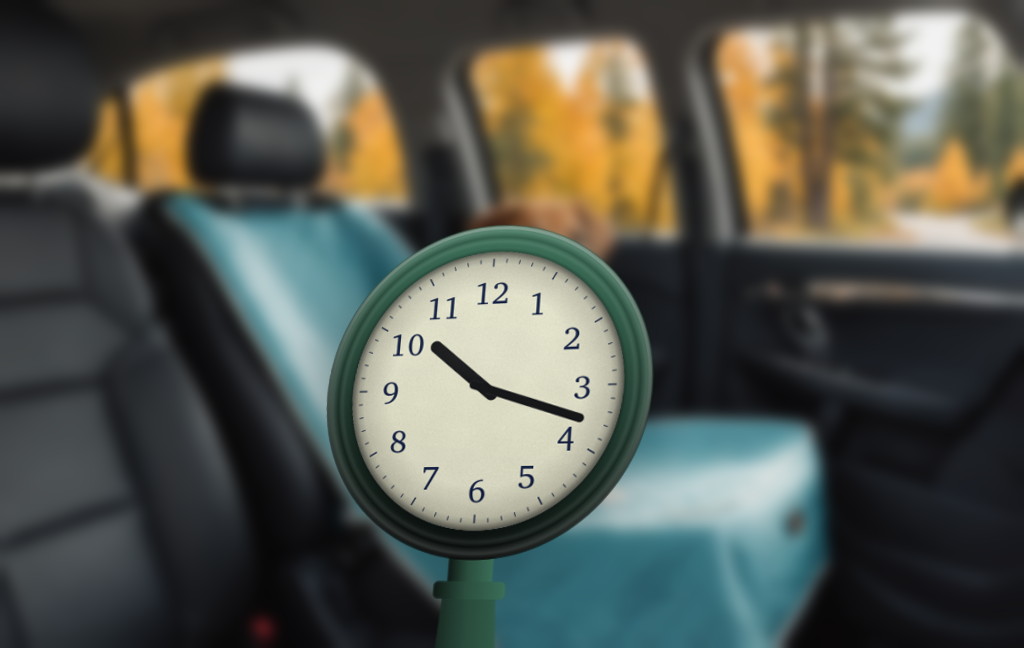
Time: 10h18
